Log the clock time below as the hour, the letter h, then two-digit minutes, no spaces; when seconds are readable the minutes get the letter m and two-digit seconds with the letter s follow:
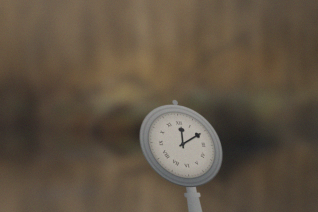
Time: 12h10
